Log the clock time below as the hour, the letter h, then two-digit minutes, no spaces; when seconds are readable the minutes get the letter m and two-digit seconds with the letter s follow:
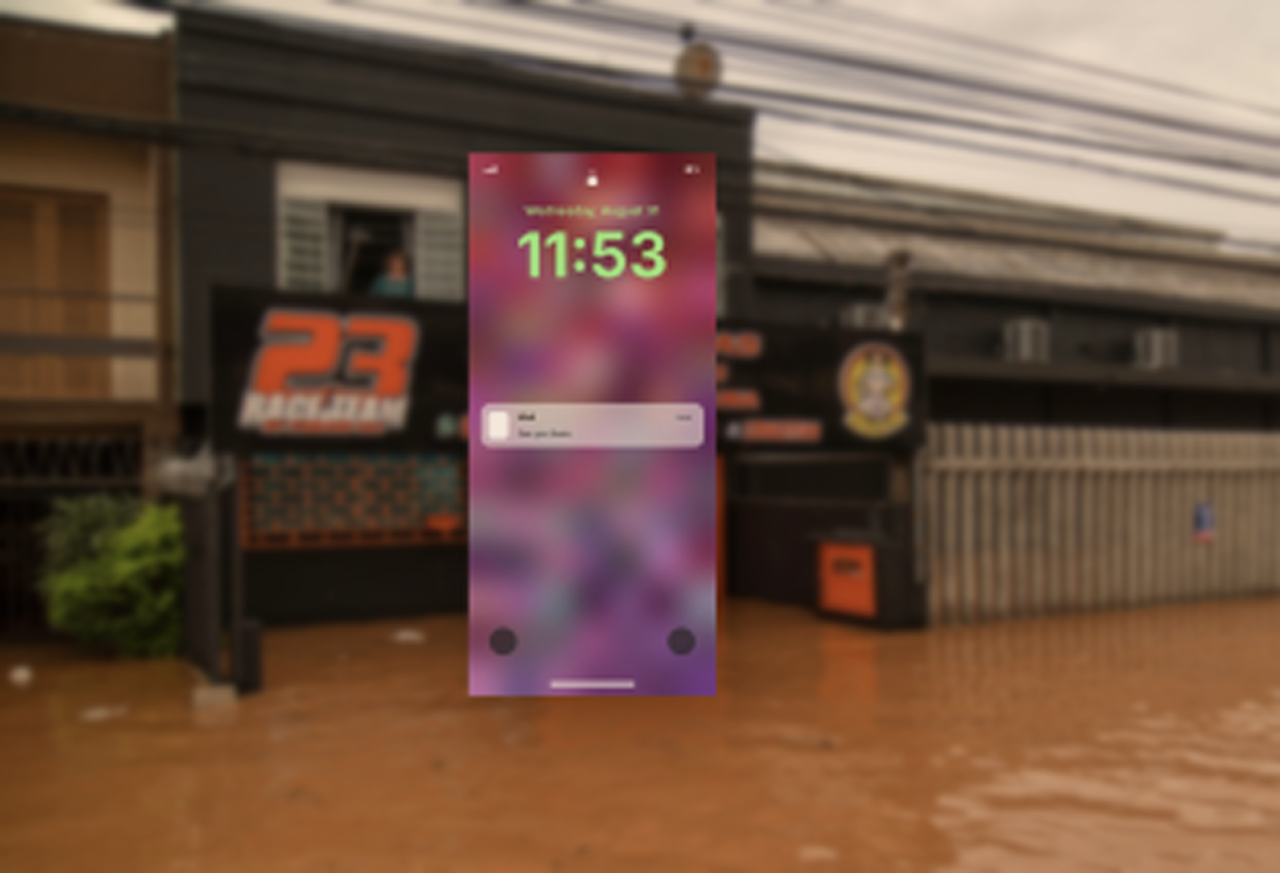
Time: 11h53
